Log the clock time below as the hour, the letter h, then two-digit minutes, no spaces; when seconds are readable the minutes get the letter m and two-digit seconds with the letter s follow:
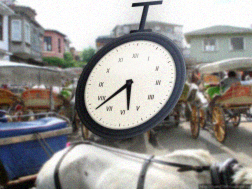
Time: 5h38
